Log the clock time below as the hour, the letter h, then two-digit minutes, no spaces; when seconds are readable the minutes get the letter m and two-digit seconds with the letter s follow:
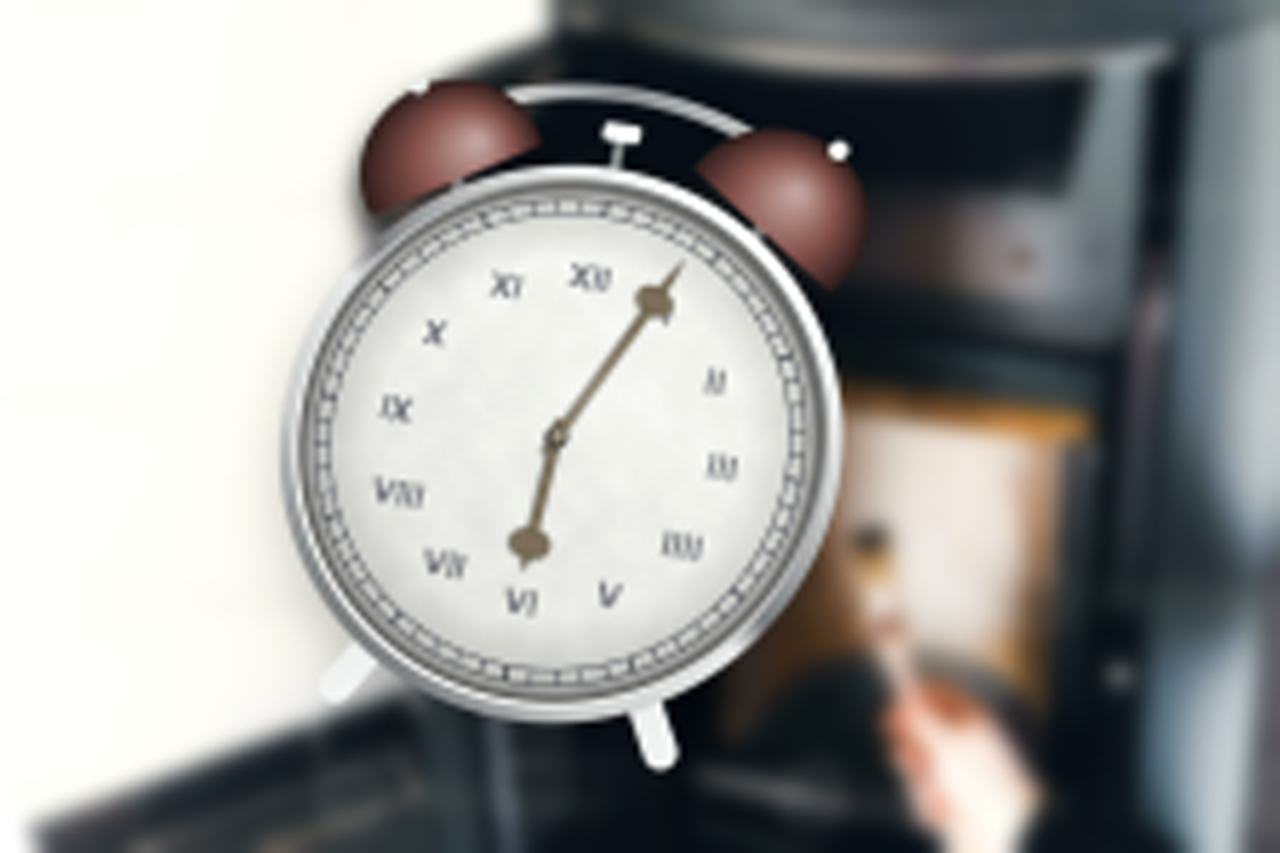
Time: 6h04
